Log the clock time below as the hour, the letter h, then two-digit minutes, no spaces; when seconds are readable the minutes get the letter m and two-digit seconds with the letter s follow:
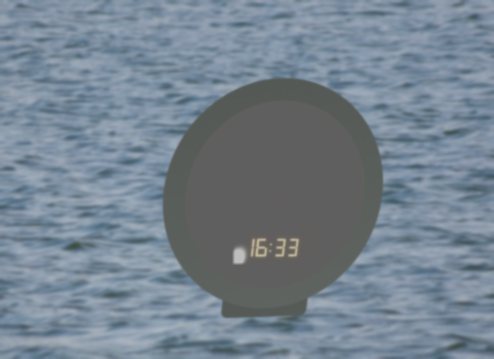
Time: 16h33
